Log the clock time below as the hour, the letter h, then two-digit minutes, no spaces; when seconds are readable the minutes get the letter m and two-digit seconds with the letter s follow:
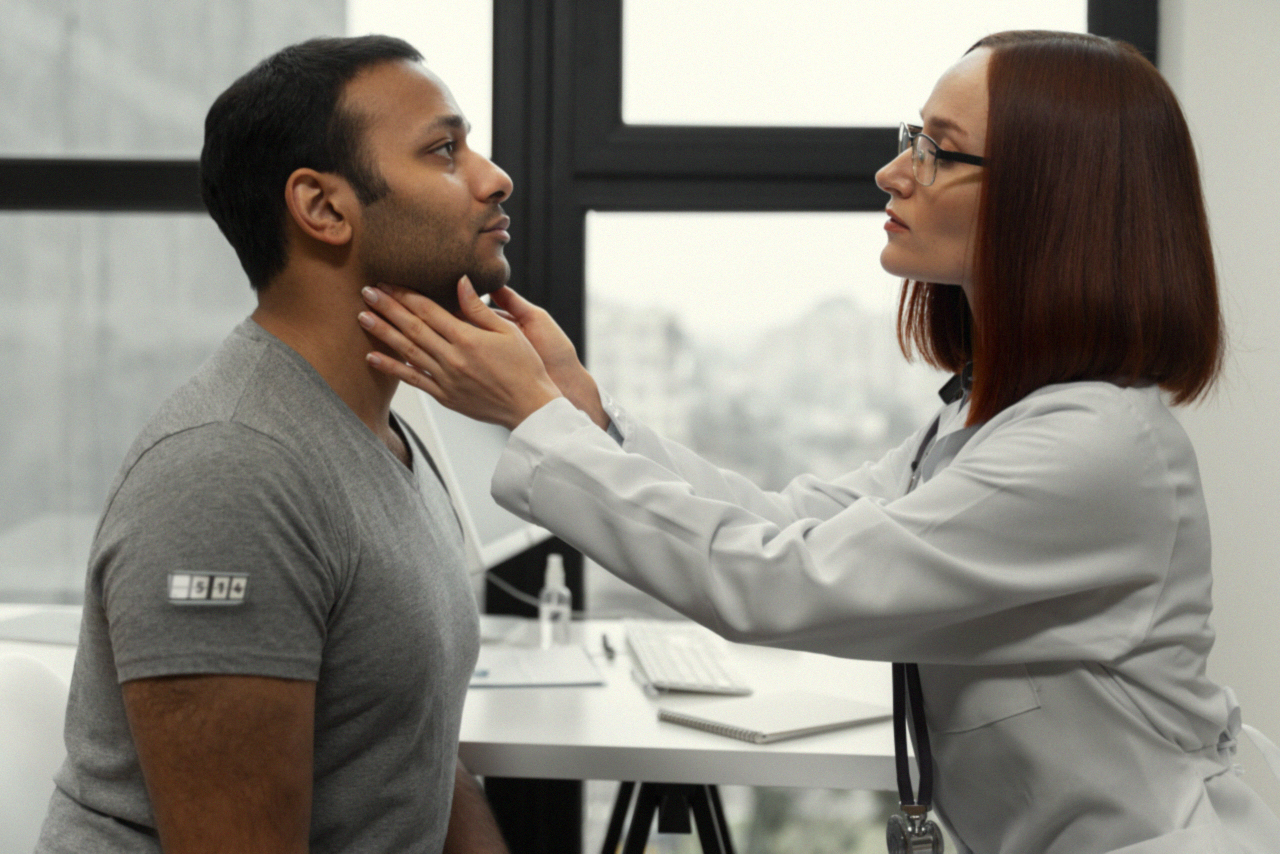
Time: 5h14
